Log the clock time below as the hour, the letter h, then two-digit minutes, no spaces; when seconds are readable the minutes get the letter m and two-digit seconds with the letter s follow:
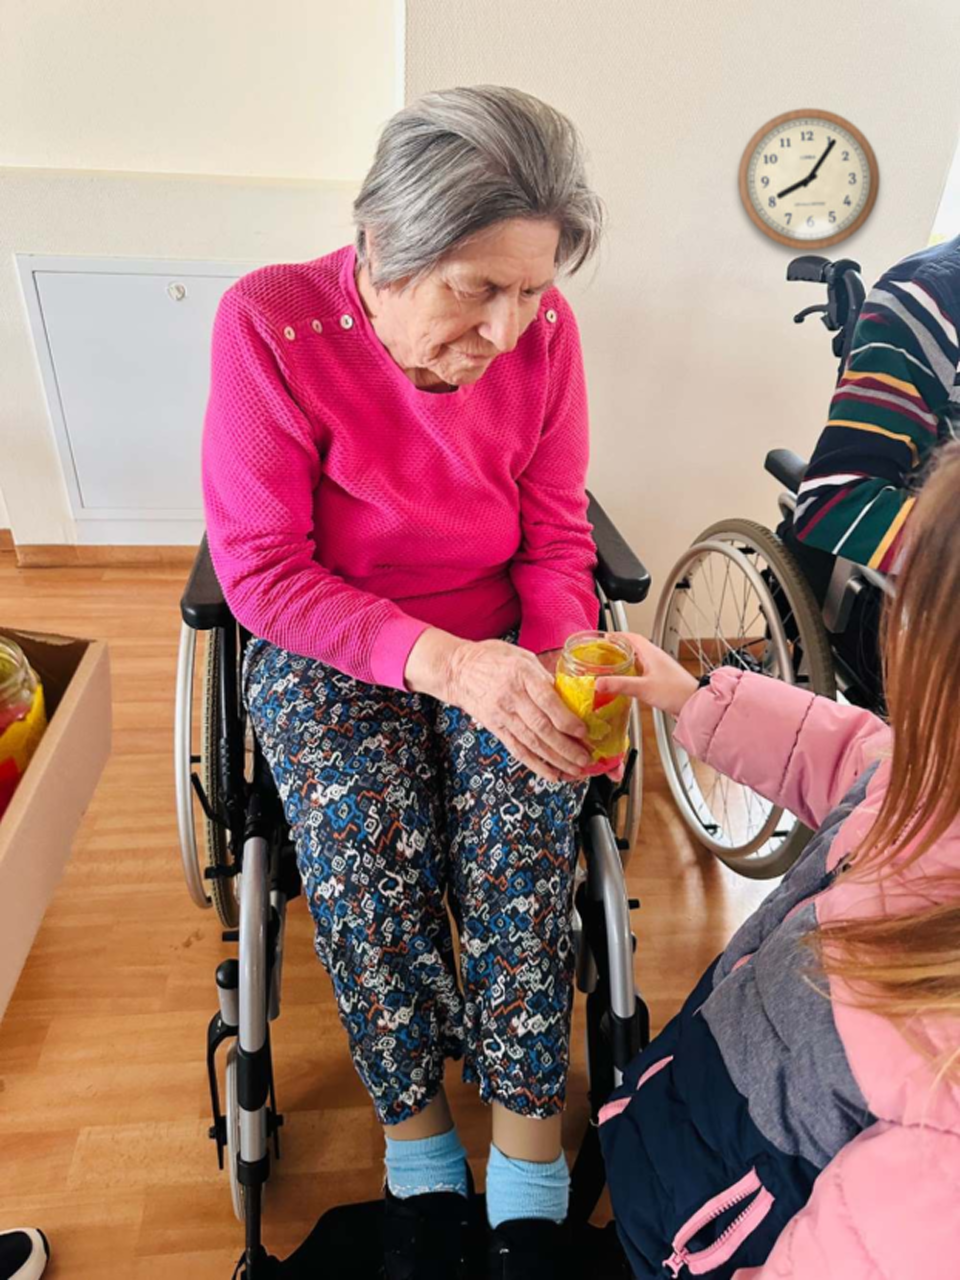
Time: 8h06
